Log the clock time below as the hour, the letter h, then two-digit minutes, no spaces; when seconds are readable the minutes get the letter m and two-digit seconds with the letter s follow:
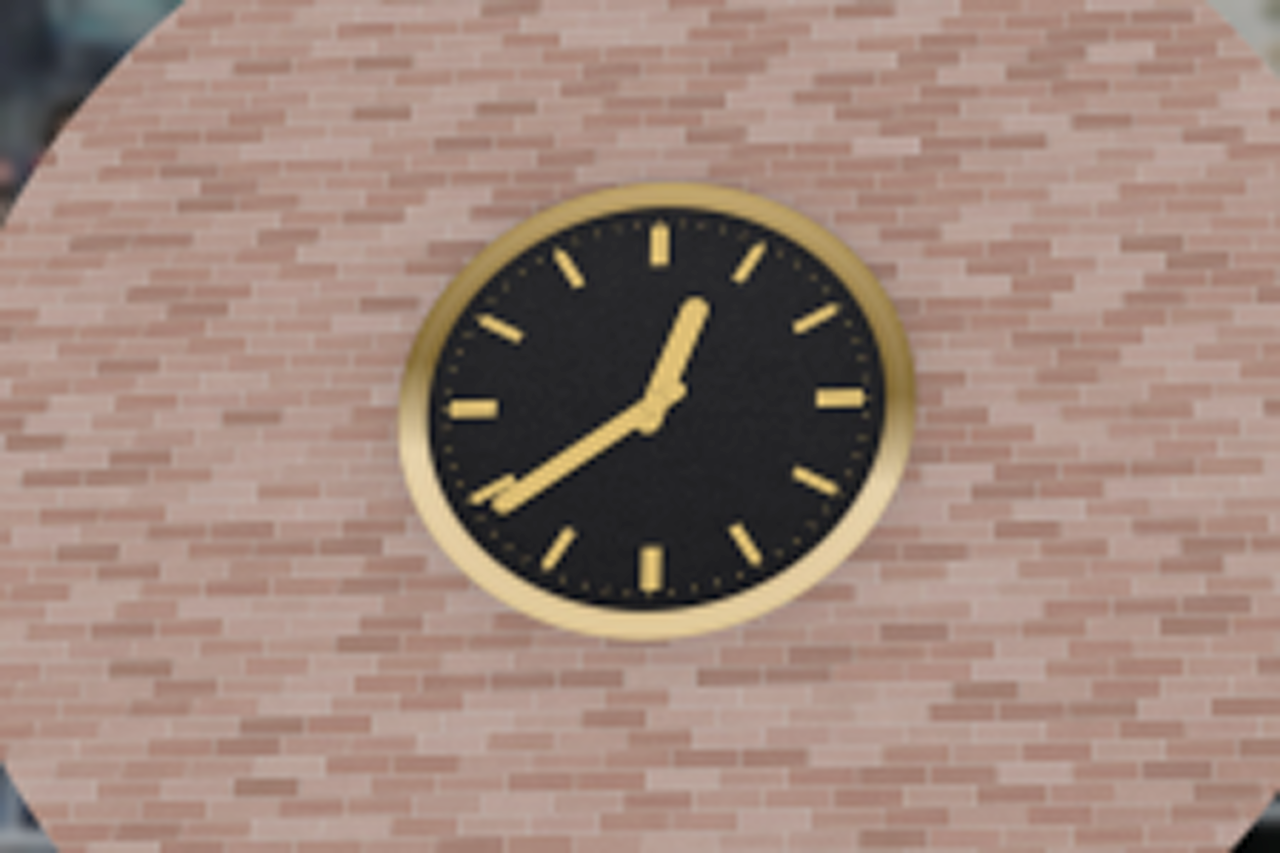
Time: 12h39
